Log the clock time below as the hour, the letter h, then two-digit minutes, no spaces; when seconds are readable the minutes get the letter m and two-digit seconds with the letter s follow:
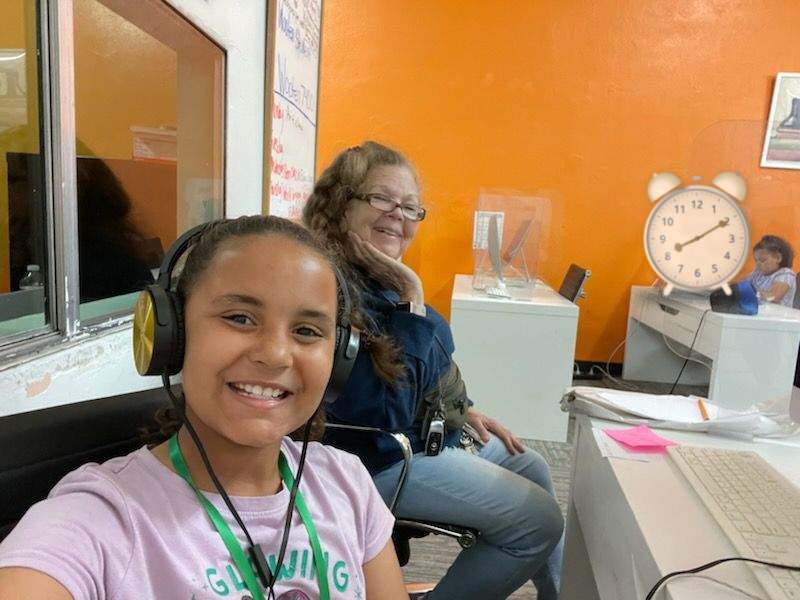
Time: 8h10
